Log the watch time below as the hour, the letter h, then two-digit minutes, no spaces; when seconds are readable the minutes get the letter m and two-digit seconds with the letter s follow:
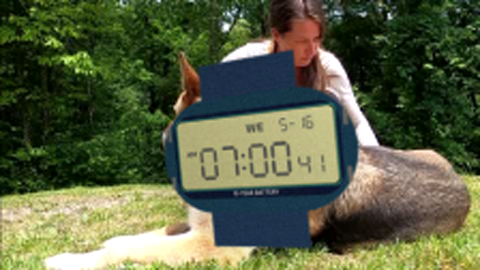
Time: 7h00m41s
